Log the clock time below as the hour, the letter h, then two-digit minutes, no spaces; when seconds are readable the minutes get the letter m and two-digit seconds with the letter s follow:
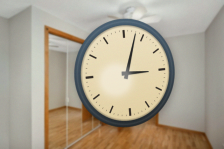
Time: 3h03
